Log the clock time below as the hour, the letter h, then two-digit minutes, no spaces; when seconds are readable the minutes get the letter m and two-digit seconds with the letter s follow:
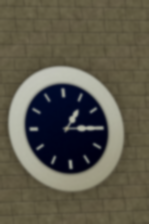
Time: 1h15
